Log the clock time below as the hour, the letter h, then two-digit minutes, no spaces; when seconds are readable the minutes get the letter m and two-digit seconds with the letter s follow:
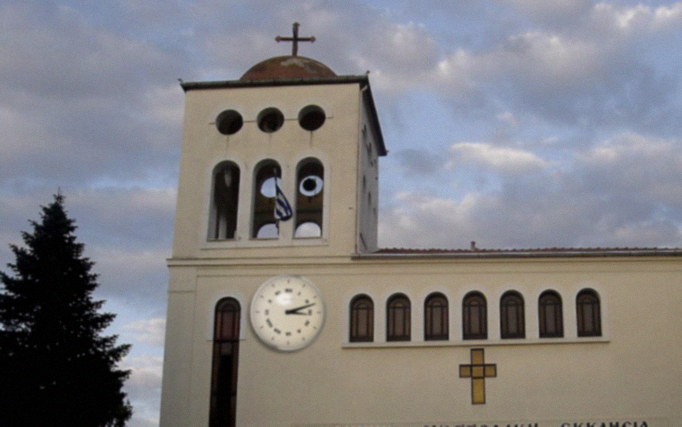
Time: 3h12
